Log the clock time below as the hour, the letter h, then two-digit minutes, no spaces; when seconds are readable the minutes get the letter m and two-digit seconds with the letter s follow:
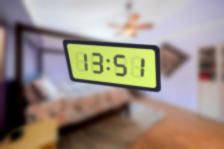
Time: 13h51
